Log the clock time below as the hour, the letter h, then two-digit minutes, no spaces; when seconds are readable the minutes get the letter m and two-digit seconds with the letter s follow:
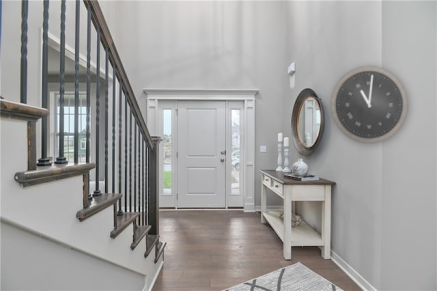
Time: 11h01
